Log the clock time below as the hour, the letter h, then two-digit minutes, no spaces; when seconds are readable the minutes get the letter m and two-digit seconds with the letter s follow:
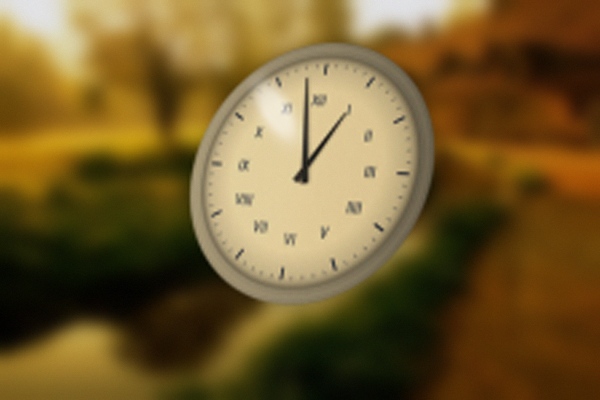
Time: 12h58
